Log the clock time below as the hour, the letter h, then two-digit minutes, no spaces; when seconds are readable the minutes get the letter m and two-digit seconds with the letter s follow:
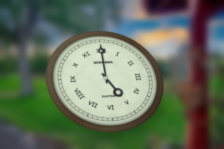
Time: 5h00
